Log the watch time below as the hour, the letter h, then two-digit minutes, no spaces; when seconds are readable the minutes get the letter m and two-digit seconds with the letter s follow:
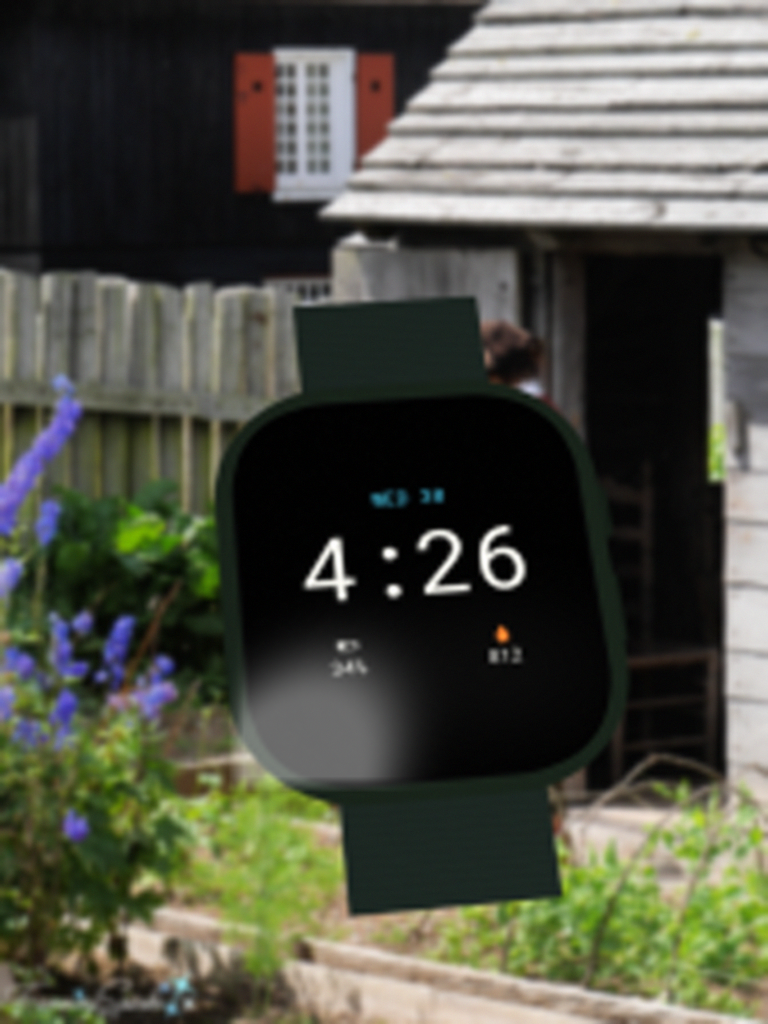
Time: 4h26
